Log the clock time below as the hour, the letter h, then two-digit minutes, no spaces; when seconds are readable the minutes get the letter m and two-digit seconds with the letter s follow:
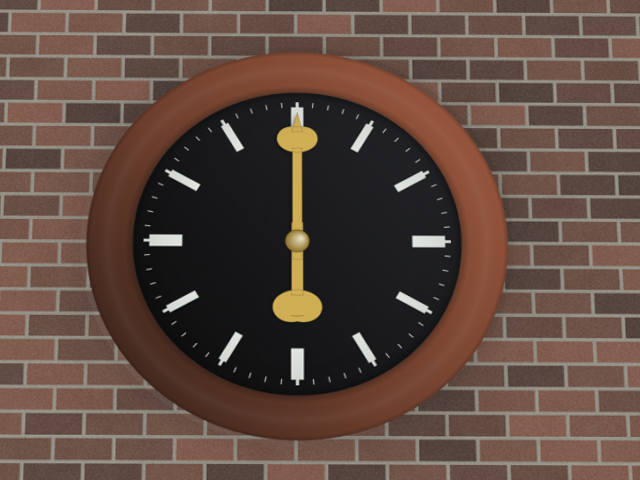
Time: 6h00
